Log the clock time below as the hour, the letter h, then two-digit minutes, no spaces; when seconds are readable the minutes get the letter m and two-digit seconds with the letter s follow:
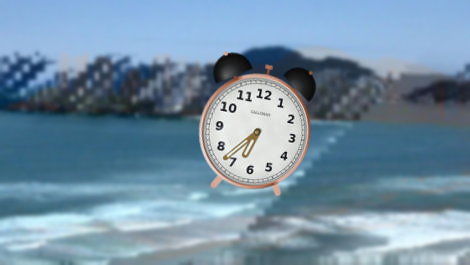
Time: 6h37
